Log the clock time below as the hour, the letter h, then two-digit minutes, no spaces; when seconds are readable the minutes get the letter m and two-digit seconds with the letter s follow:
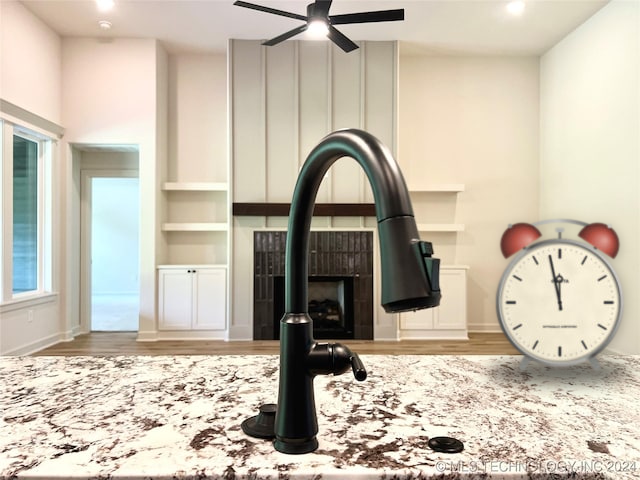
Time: 11h58
